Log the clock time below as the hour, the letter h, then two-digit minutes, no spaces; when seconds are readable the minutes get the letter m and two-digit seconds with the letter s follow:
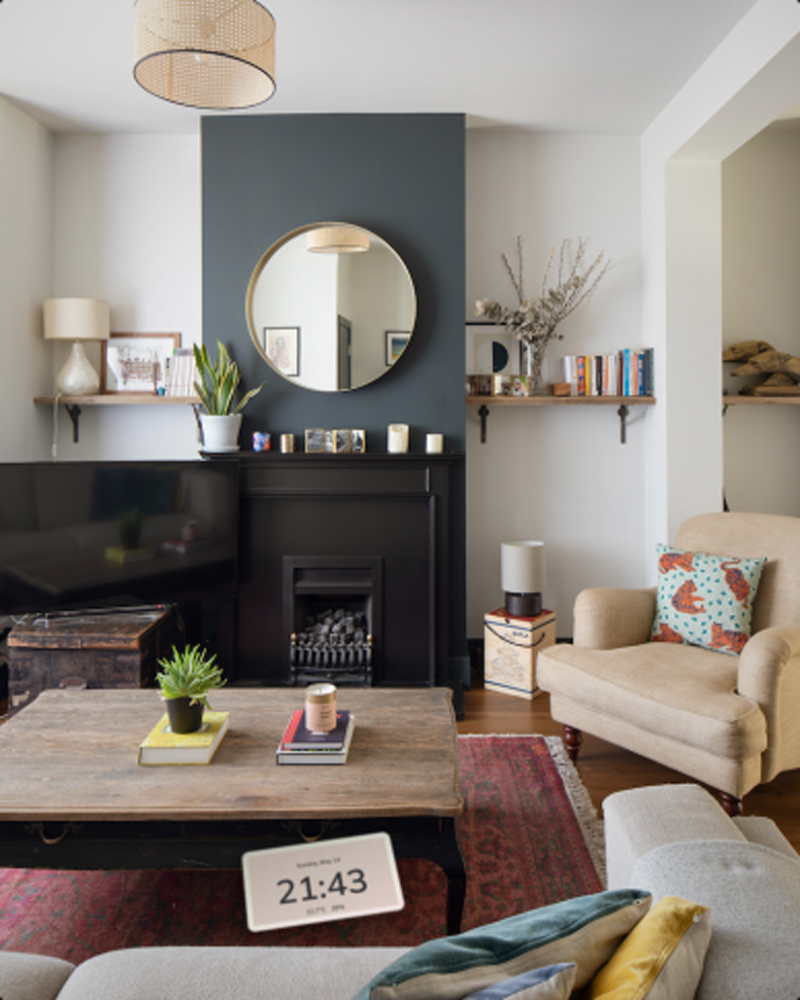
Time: 21h43
